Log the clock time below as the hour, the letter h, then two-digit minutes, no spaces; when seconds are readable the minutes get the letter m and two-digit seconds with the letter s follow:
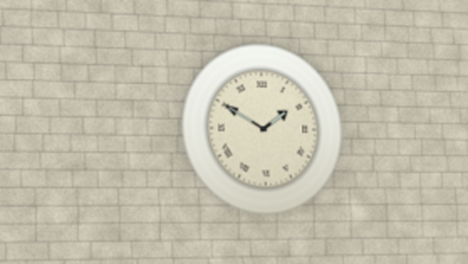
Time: 1h50
